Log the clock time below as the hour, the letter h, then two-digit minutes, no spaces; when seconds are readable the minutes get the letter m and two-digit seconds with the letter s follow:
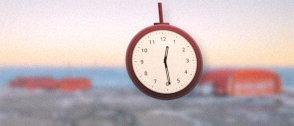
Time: 12h29
